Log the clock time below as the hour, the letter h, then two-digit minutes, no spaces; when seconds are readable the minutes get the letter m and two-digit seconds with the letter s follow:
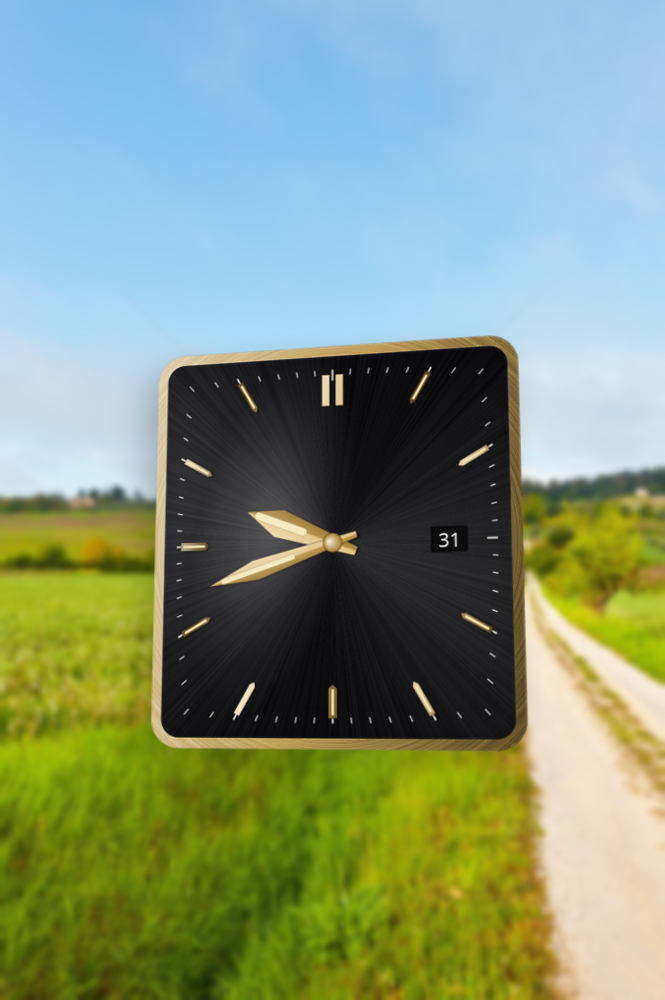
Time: 9h42
